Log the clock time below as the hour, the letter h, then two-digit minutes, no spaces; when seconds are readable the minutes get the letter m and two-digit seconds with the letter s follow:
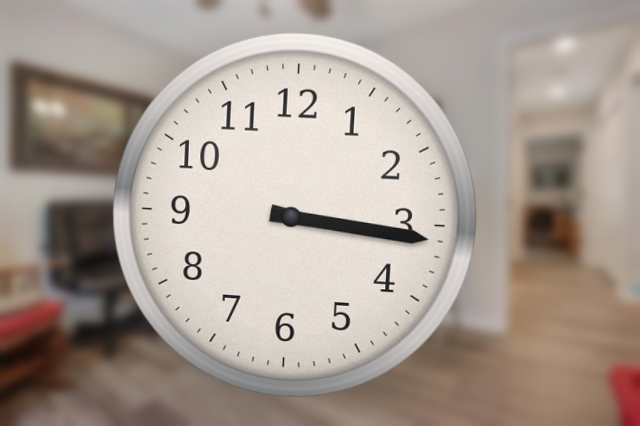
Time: 3h16
